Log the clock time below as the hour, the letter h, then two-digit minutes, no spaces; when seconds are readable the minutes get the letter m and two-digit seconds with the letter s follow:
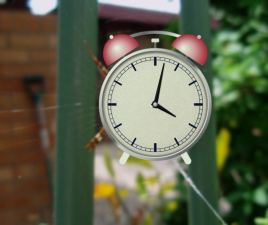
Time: 4h02
